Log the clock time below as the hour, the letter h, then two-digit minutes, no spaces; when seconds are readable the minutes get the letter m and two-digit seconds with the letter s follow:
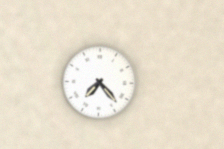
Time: 7h23
